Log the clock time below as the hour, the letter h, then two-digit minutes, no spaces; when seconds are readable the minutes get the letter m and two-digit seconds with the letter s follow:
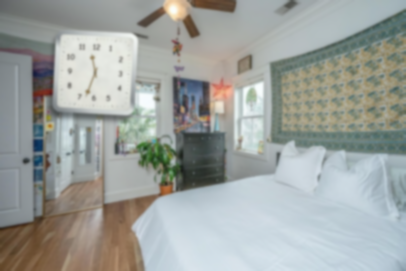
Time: 11h33
